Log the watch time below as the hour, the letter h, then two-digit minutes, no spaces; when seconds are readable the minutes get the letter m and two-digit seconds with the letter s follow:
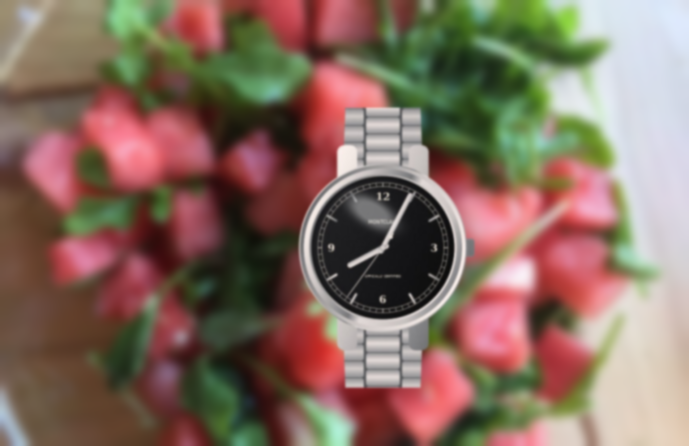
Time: 8h04m36s
